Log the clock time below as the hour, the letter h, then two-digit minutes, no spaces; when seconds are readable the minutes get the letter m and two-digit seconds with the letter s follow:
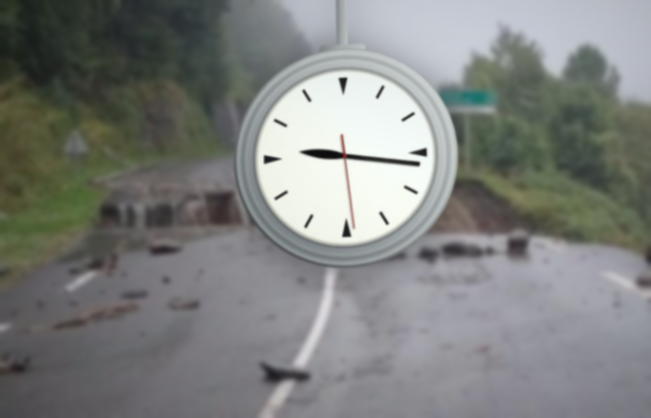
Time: 9h16m29s
